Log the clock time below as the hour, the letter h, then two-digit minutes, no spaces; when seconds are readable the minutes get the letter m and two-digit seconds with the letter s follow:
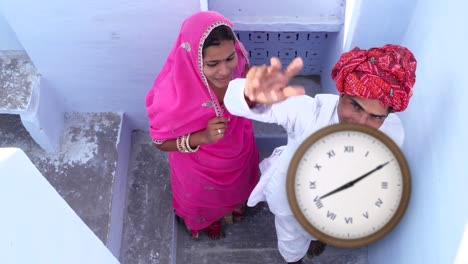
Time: 8h10
